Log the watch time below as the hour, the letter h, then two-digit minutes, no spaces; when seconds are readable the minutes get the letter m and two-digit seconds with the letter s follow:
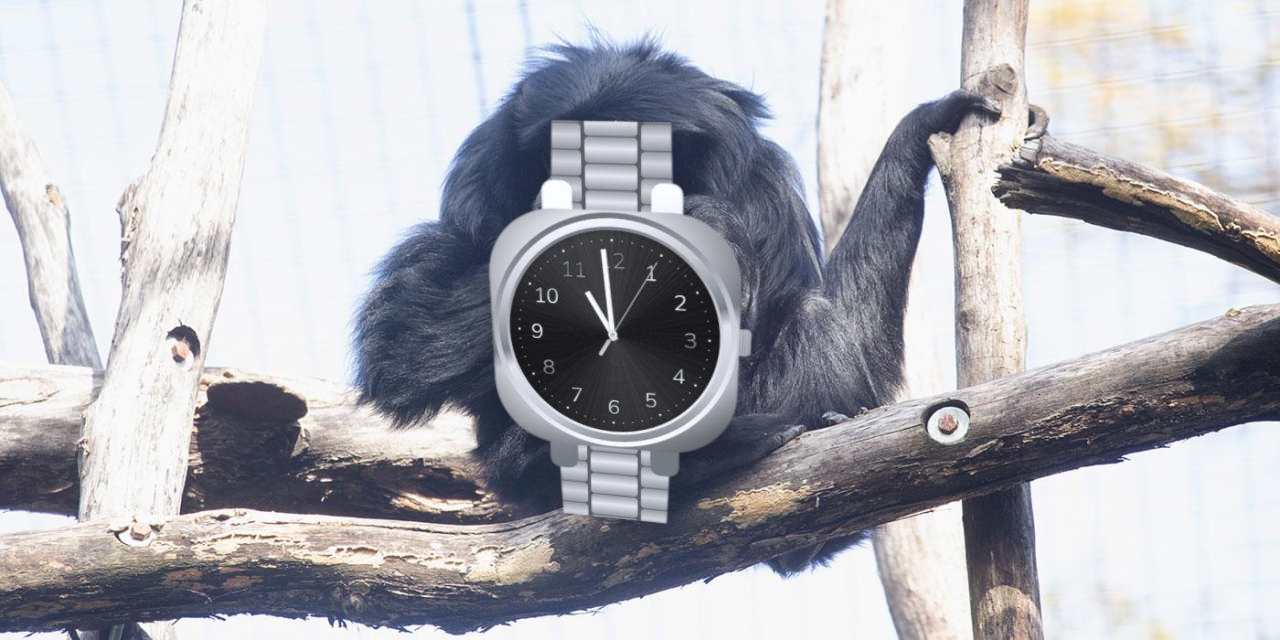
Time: 10h59m05s
